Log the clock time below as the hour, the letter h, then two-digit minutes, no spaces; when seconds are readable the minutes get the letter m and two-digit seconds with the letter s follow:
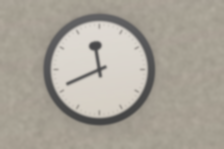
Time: 11h41
